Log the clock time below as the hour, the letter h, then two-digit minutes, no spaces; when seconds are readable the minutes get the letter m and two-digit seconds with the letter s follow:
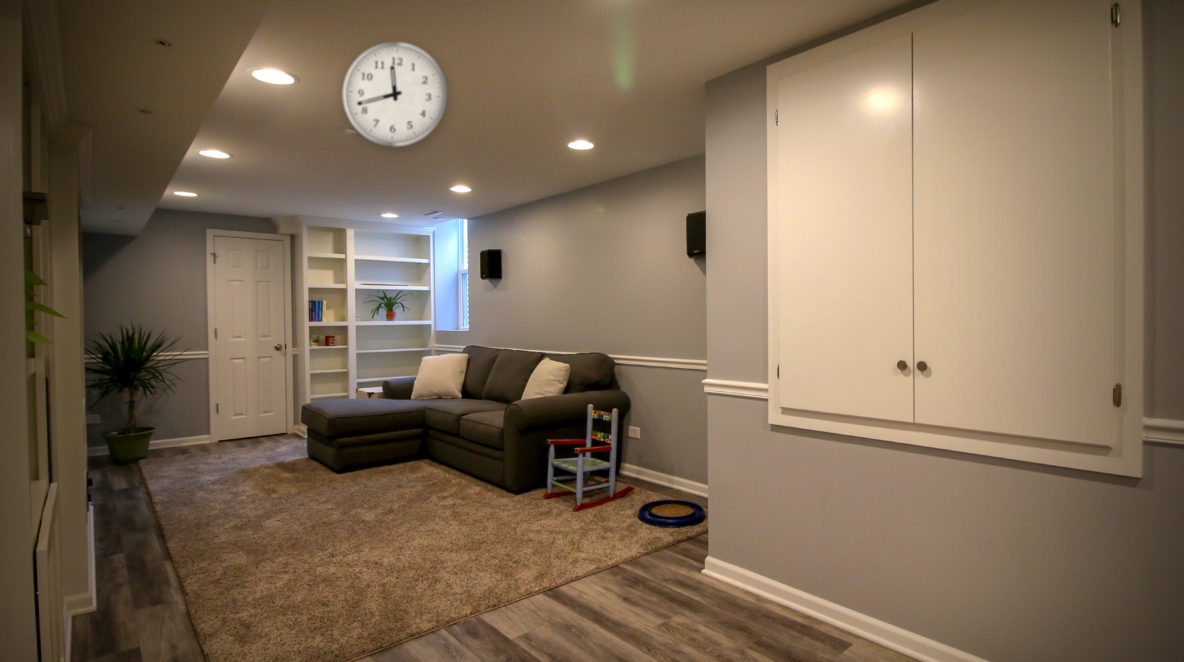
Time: 11h42
